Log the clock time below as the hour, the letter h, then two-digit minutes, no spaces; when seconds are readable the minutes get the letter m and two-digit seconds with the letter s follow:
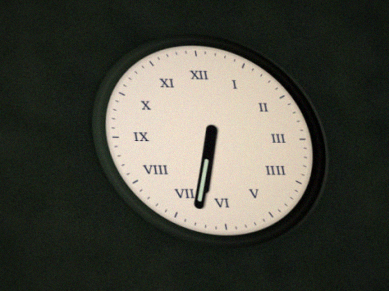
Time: 6h33
